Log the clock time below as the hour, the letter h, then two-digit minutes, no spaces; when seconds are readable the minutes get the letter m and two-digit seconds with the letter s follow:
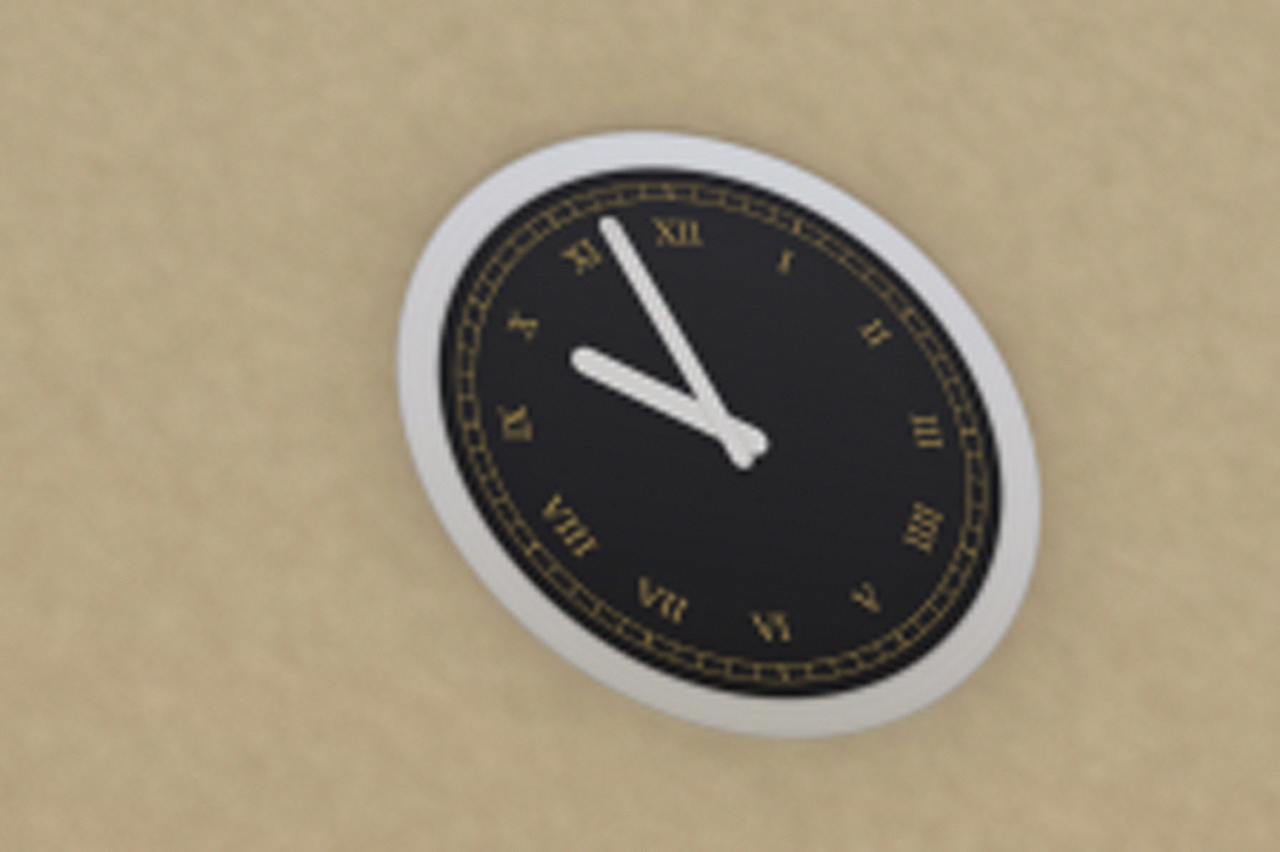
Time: 9h57
